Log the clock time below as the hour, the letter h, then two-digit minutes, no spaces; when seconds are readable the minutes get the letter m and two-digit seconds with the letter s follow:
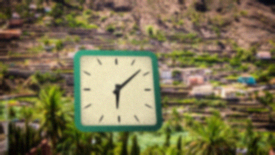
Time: 6h08
